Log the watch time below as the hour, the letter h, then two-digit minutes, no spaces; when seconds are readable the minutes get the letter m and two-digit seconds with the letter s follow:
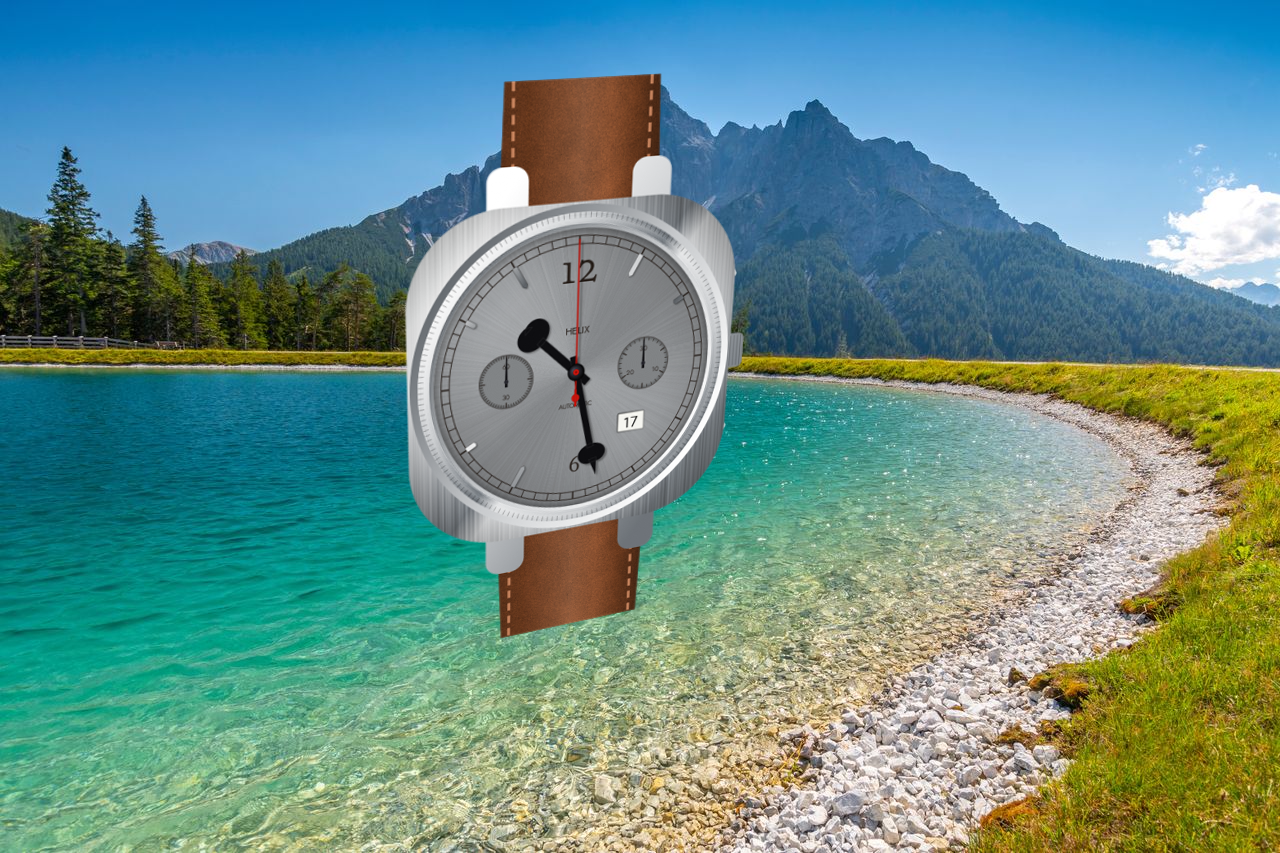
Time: 10h28
